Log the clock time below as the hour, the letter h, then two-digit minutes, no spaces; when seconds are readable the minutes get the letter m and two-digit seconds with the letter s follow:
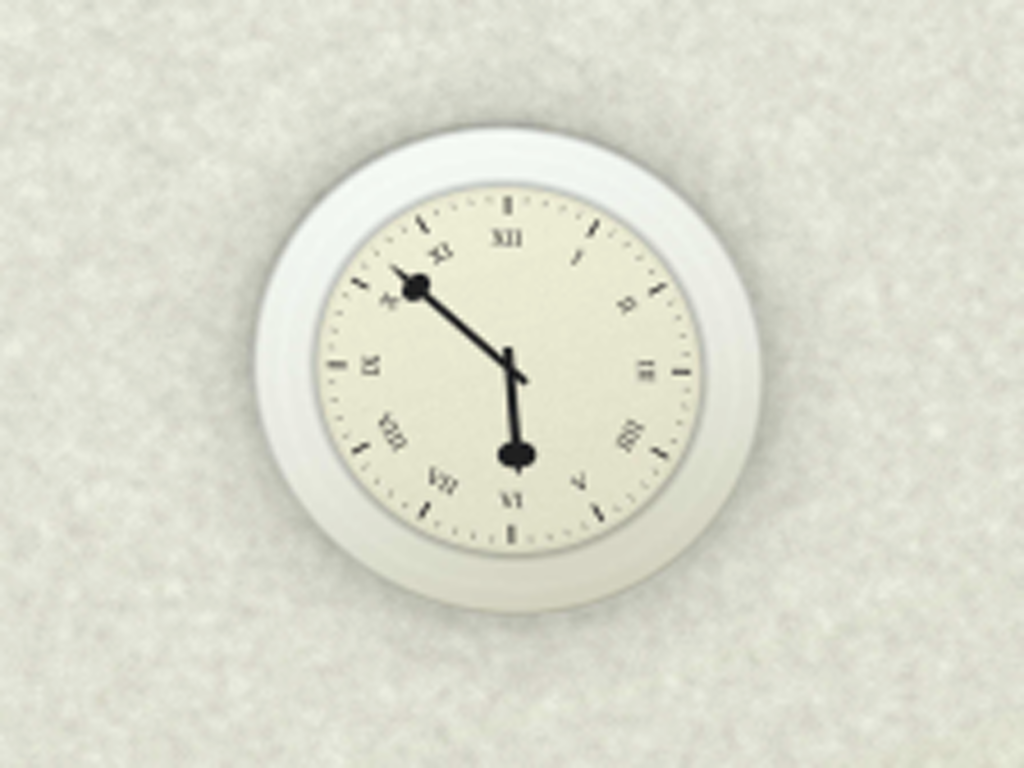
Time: 5h52
